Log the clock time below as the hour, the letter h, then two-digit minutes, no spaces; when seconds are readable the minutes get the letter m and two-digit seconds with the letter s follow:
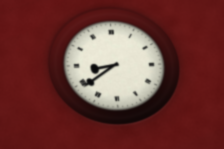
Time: 8h39
